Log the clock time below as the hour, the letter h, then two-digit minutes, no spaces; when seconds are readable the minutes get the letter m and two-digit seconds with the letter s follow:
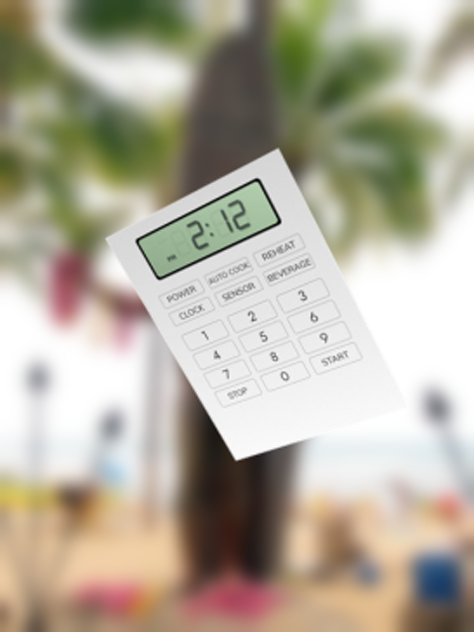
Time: 2h12
